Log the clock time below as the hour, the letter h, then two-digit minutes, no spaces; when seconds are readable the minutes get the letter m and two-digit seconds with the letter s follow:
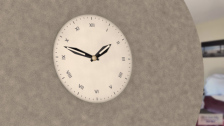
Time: 1h48
